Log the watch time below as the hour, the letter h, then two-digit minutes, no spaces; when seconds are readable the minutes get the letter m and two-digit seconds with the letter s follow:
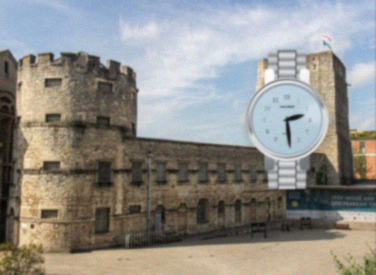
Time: 2h29
